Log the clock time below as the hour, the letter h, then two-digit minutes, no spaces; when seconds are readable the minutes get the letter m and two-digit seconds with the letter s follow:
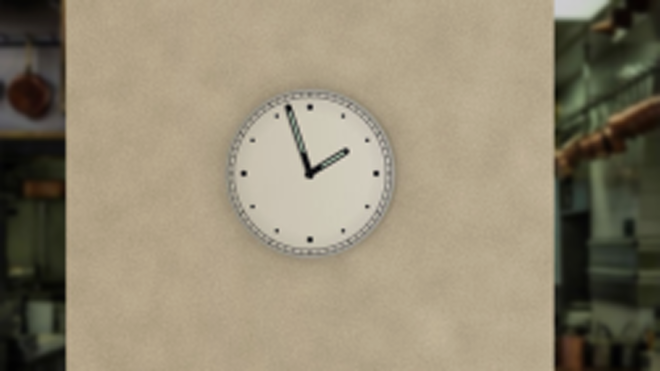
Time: 1h57
